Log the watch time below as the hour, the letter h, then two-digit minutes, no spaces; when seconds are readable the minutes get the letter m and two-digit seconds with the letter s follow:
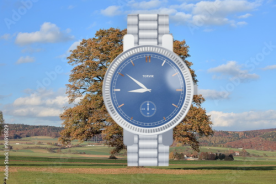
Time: 8h51
